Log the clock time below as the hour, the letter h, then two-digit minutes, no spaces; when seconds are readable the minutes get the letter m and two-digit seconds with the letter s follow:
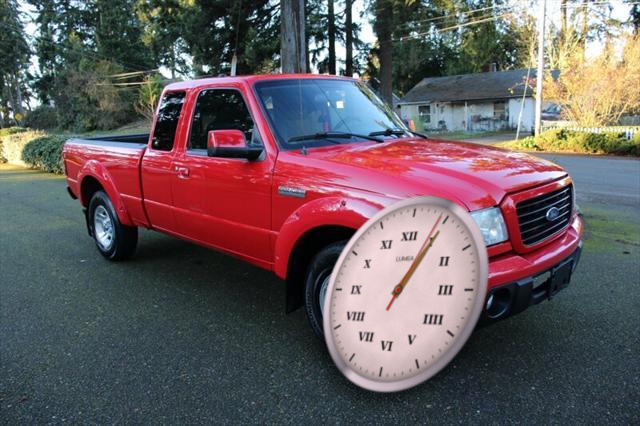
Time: 1h05m04s
